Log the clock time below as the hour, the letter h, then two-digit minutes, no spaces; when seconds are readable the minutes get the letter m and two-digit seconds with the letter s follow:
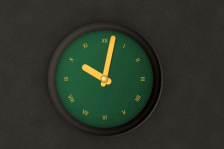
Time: 10h02
